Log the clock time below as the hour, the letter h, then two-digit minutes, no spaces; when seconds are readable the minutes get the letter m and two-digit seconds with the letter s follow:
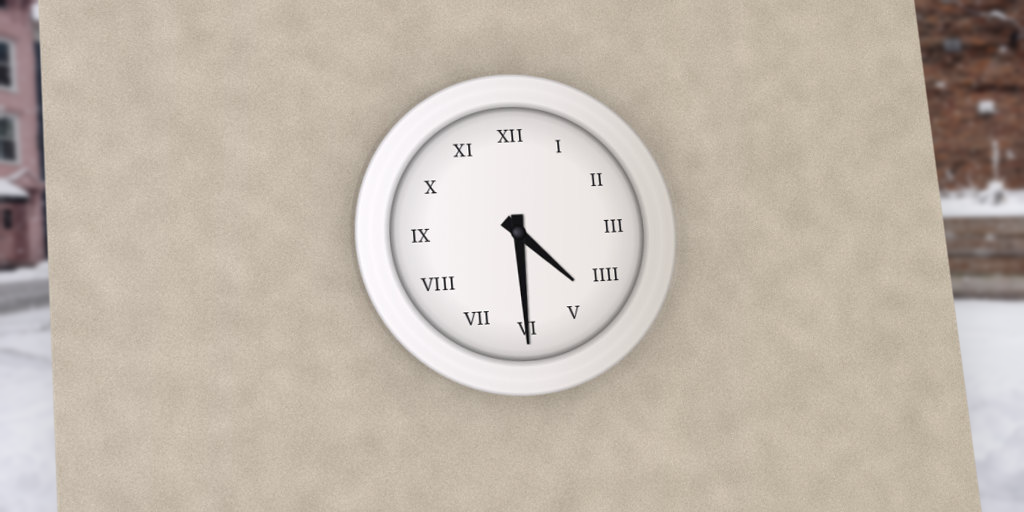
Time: 4h30
